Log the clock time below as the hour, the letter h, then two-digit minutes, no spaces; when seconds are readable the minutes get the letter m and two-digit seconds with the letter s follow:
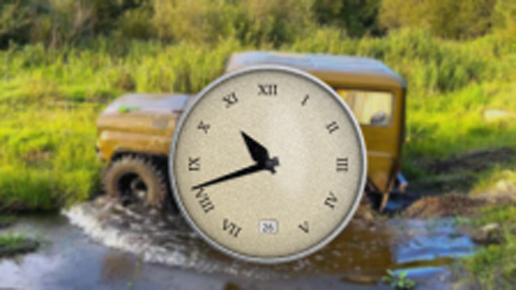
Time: 10h42
